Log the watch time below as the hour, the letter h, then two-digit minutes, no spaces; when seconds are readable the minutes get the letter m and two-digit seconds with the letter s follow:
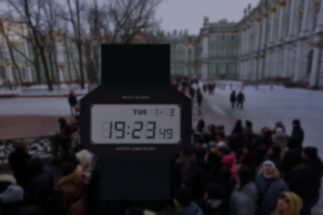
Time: 19h23m49s
